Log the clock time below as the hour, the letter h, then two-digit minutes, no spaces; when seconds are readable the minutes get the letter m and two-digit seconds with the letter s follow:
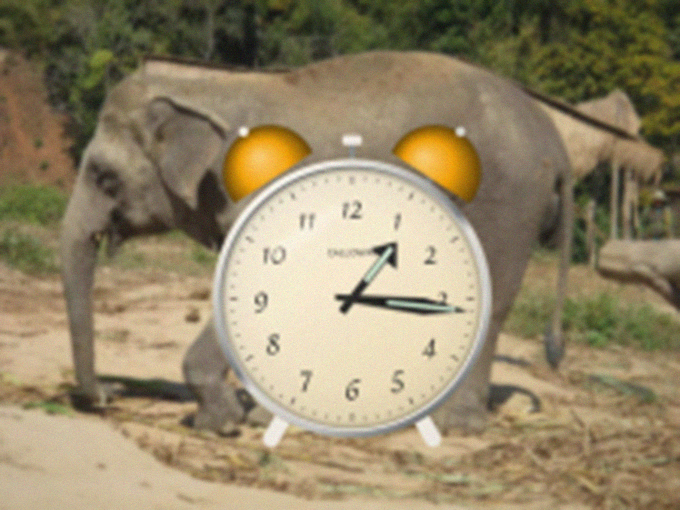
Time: 1h16
